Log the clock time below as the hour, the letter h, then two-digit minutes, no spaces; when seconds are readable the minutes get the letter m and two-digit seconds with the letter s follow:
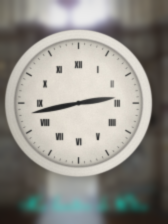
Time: 2h43
